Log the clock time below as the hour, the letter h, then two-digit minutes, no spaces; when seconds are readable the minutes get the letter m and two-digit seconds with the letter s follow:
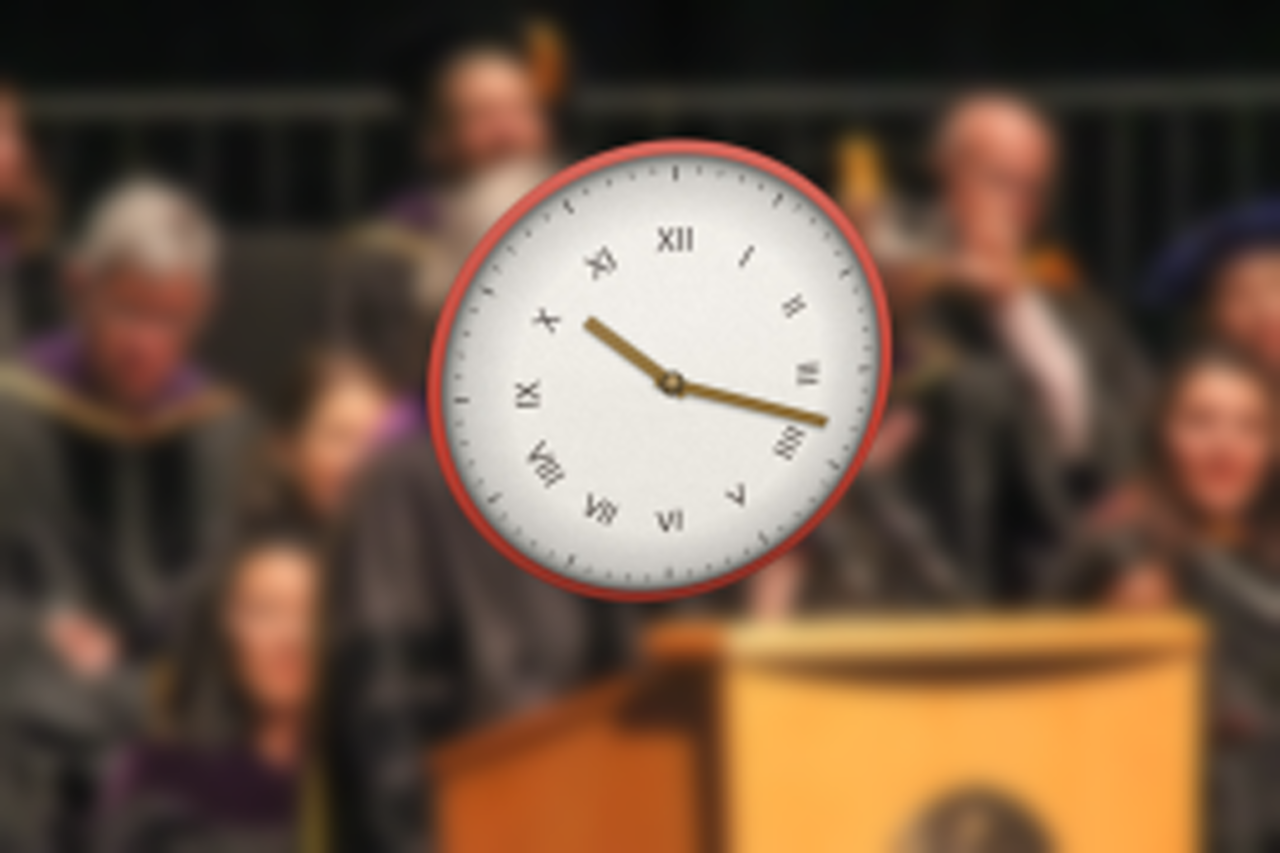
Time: 10h18
